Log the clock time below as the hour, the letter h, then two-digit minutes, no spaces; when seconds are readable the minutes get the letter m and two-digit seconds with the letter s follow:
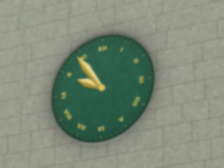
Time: 9h54
